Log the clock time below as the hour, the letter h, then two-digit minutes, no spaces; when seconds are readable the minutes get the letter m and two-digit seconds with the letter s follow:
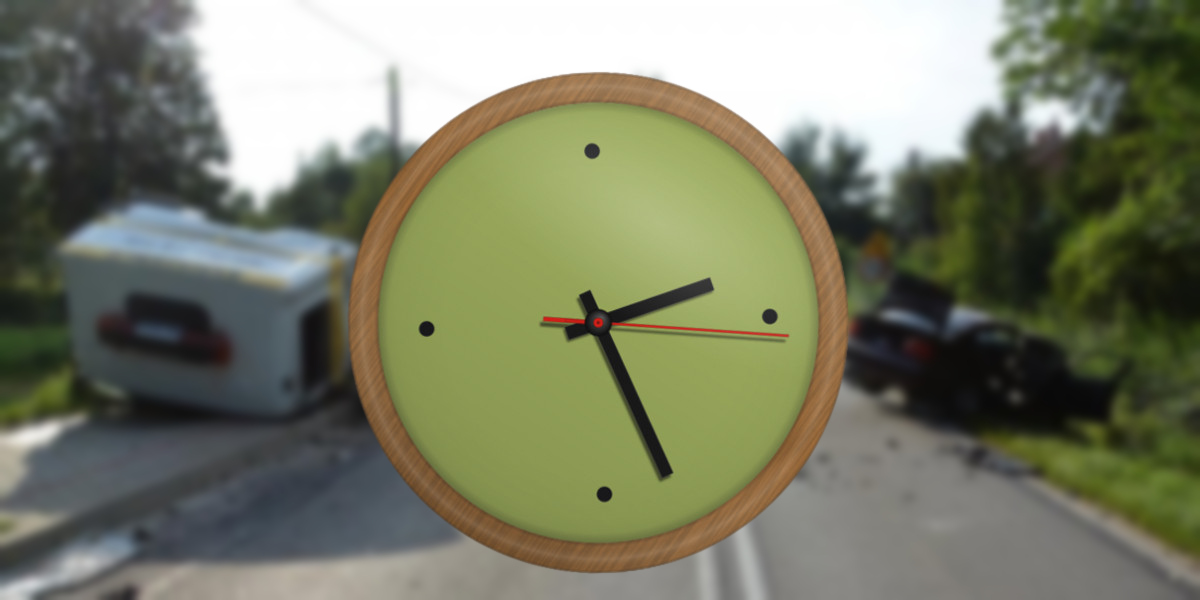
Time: 2h26m16s
